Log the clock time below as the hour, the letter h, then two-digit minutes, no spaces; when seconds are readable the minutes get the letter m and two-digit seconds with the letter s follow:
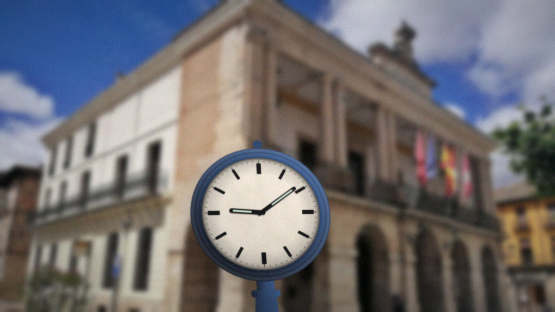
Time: 9h09
